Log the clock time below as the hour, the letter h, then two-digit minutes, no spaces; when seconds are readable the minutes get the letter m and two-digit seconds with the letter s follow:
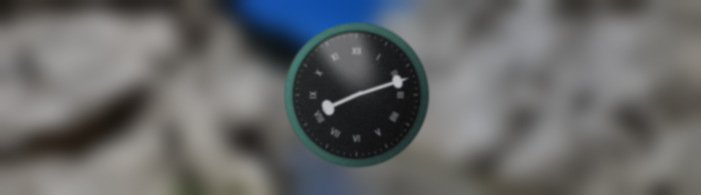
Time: 8h12
